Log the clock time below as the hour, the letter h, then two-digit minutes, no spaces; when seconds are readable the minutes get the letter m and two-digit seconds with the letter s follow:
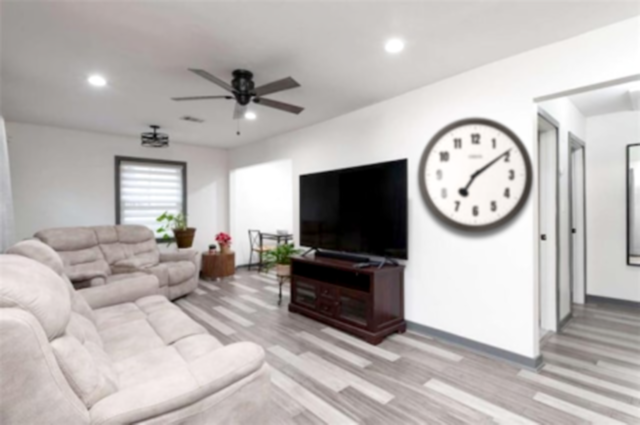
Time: 7h09
